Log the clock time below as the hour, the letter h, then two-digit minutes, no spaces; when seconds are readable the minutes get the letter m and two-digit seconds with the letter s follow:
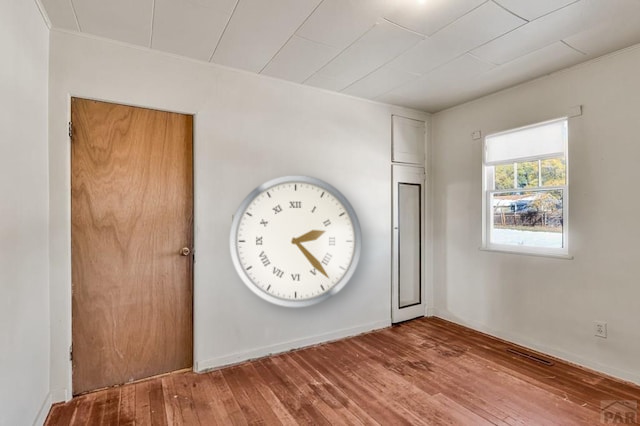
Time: 2h23
